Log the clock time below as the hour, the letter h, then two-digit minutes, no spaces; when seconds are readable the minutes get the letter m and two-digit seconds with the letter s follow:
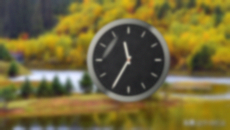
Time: 11h35
